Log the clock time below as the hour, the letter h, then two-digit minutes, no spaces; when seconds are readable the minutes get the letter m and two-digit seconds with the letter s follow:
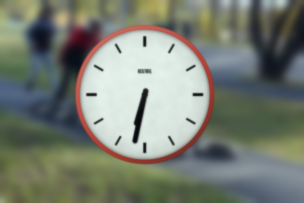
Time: 6h32
